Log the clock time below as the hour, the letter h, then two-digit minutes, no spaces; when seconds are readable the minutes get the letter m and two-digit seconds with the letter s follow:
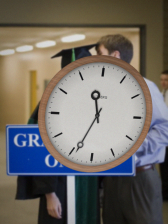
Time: 11h34
